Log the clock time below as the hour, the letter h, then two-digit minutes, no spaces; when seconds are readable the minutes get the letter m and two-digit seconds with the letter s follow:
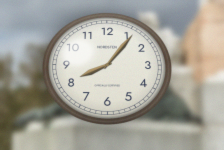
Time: 8h06
